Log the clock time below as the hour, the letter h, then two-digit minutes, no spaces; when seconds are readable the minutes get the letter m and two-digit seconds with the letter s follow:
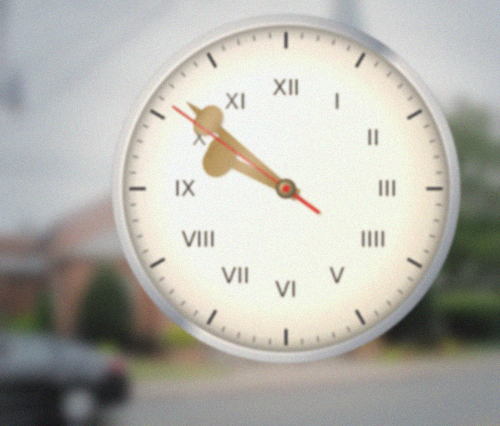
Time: 9h51m51s
